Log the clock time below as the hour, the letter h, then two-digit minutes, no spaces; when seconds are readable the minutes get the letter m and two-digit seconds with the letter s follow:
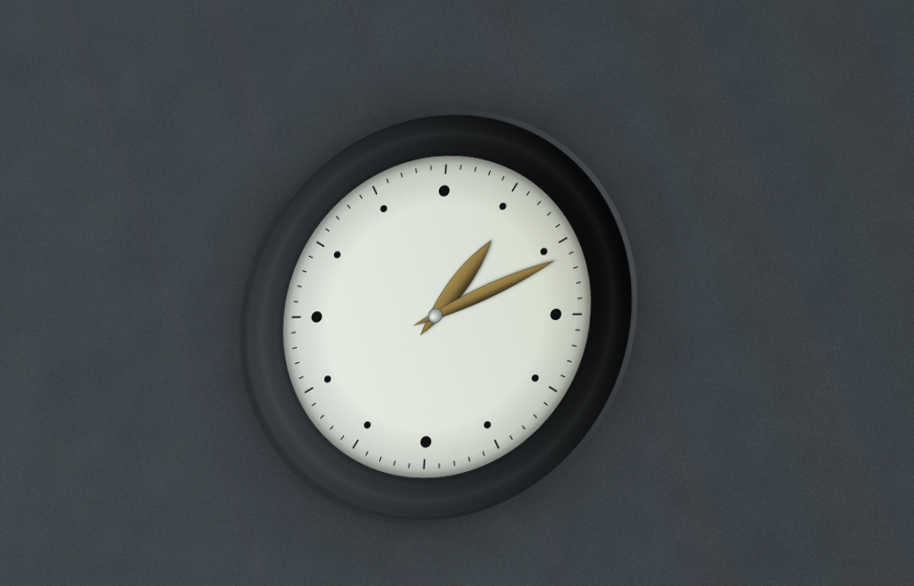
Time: 1h11
